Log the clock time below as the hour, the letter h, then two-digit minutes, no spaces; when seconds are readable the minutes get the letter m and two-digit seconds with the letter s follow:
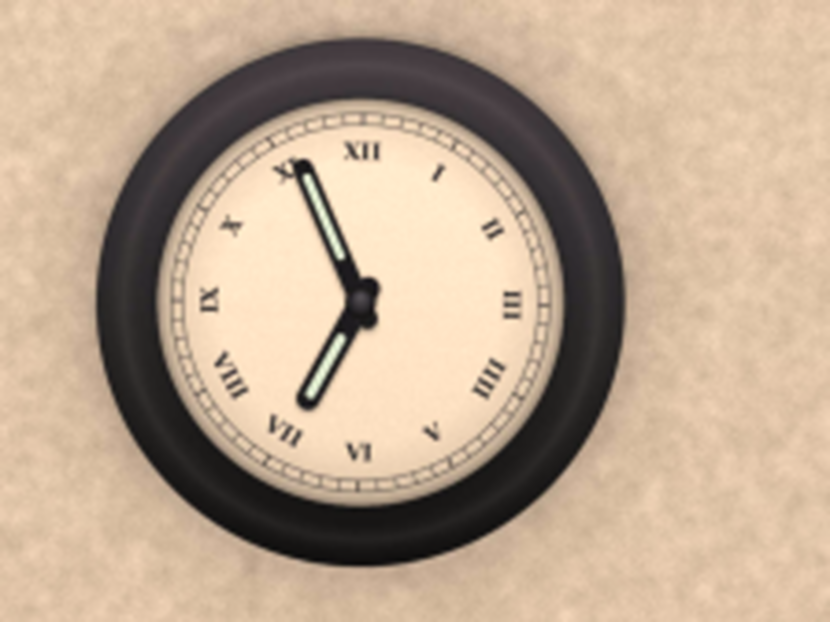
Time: 6h56
